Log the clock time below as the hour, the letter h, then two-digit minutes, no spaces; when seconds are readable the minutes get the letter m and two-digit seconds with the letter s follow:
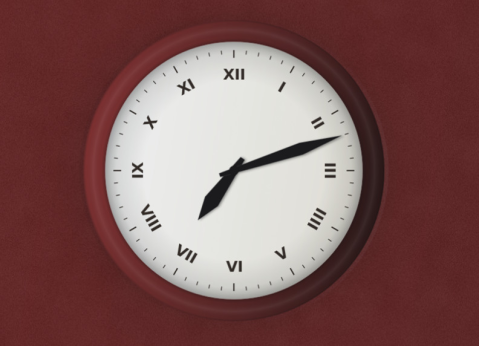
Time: 7h12
